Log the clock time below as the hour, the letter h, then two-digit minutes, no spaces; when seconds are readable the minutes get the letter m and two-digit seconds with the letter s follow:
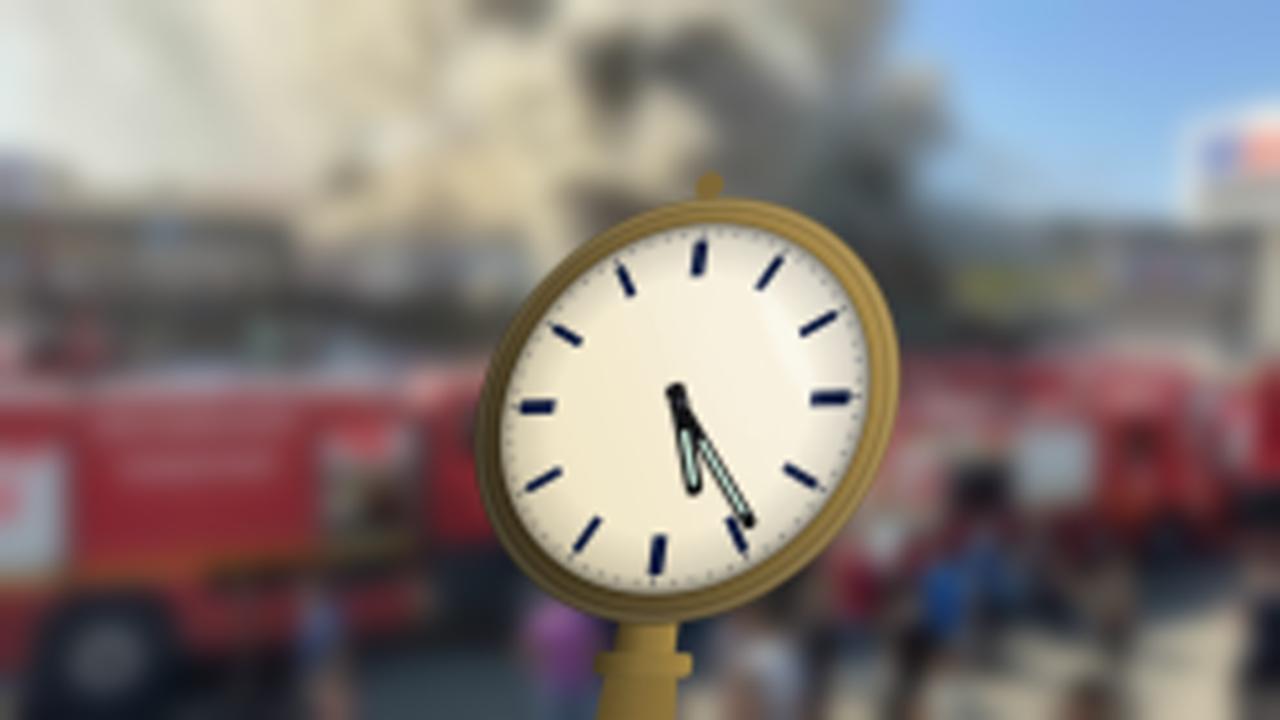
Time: 5h24
